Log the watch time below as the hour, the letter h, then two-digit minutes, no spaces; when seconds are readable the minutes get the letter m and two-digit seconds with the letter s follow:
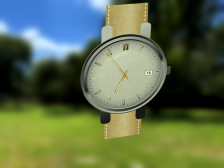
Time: 6h54
